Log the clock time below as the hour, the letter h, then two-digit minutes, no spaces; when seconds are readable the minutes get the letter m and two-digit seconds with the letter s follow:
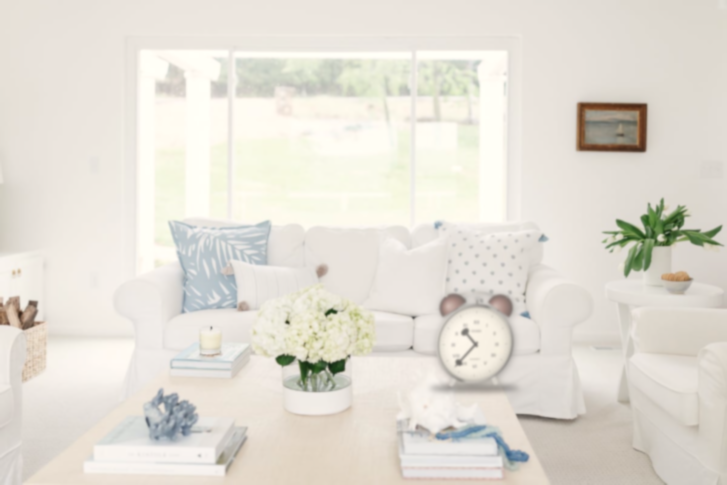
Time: 10h37
